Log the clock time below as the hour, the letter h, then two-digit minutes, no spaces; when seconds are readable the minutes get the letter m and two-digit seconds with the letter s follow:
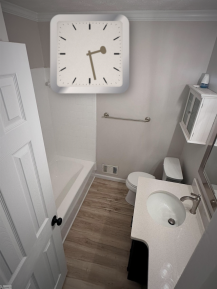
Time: 2h28
